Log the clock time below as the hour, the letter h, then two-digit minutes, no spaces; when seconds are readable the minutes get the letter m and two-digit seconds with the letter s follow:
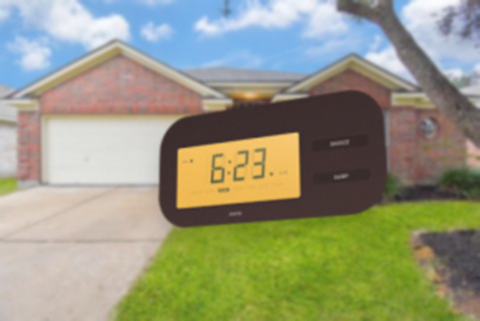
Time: 6h23
